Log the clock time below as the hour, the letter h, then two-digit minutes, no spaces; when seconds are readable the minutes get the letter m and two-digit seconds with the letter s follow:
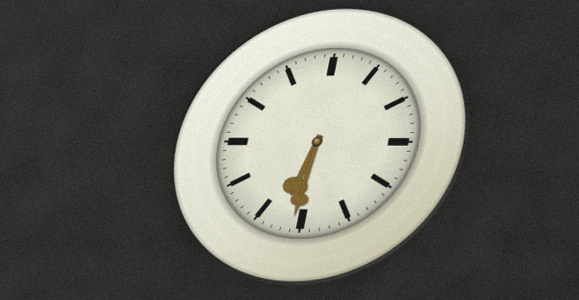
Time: 6h31
